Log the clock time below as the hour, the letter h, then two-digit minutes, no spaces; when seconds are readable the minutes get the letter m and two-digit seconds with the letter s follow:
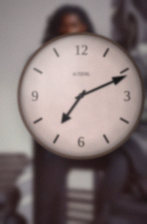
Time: 7h11
